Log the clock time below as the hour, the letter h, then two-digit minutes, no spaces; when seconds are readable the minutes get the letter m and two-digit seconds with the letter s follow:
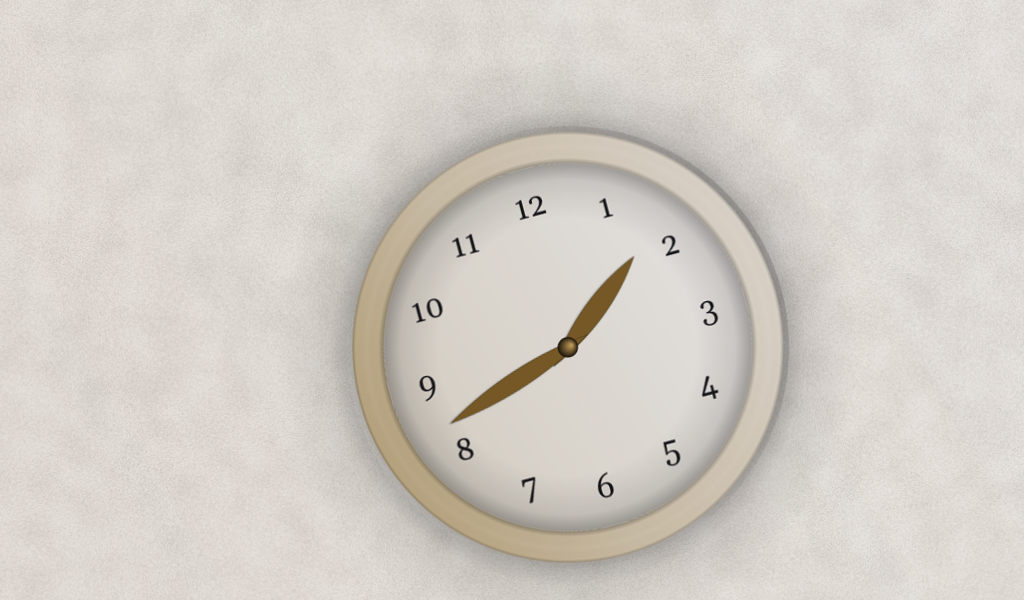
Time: 1h42
